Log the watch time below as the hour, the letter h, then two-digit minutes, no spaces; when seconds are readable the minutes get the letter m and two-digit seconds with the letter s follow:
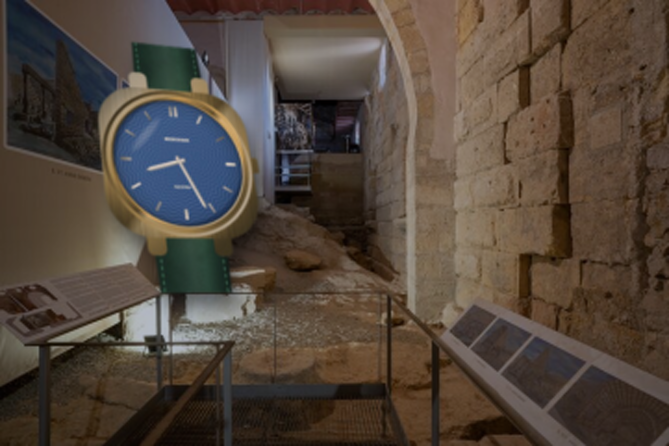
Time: 8h26
